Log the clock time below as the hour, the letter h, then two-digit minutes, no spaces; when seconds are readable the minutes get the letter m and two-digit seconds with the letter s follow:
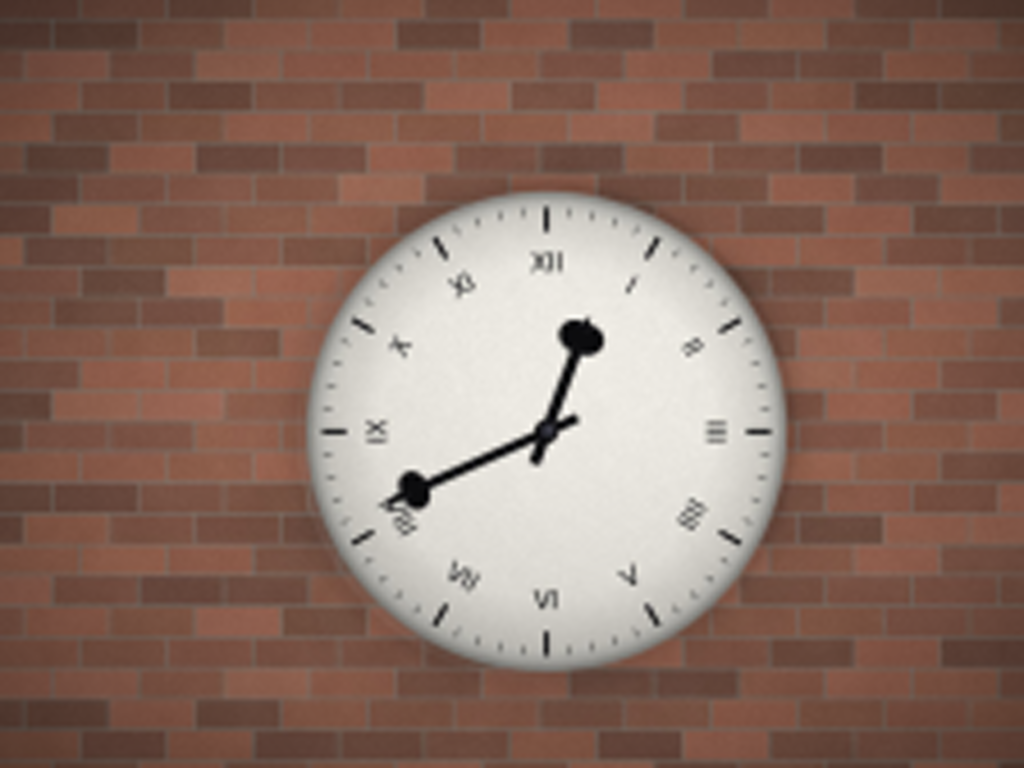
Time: 12h41
